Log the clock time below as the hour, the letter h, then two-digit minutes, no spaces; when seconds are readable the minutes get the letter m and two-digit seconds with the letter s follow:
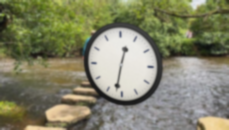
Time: 12h32
